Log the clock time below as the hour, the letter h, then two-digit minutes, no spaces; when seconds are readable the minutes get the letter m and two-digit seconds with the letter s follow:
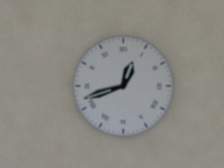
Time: 12h42
